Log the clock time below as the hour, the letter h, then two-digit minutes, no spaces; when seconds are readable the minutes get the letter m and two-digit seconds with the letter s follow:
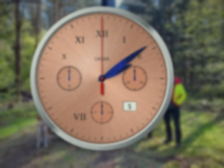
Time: 2h09
